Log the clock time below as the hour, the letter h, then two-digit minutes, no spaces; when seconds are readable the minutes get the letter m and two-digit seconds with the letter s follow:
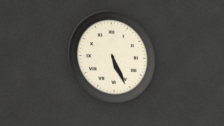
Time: 5h26
